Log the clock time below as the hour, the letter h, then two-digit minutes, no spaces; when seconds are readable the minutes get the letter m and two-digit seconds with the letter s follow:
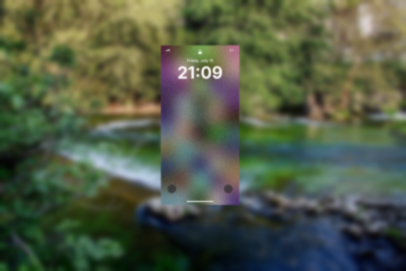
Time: 21h09
